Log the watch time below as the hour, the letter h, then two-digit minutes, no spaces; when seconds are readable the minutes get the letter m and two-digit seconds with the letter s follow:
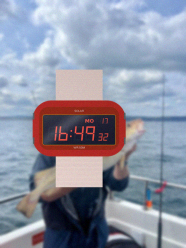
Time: 16h49m32s
